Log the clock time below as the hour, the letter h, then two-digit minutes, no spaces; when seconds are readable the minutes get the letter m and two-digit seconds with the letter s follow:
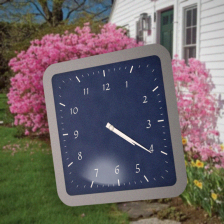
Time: 4h21
